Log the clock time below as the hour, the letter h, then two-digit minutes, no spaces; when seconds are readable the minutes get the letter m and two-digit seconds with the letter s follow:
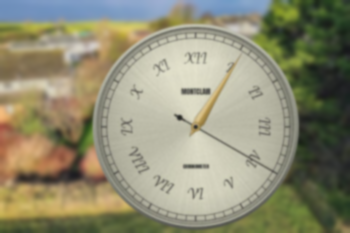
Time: 1h05m20s
